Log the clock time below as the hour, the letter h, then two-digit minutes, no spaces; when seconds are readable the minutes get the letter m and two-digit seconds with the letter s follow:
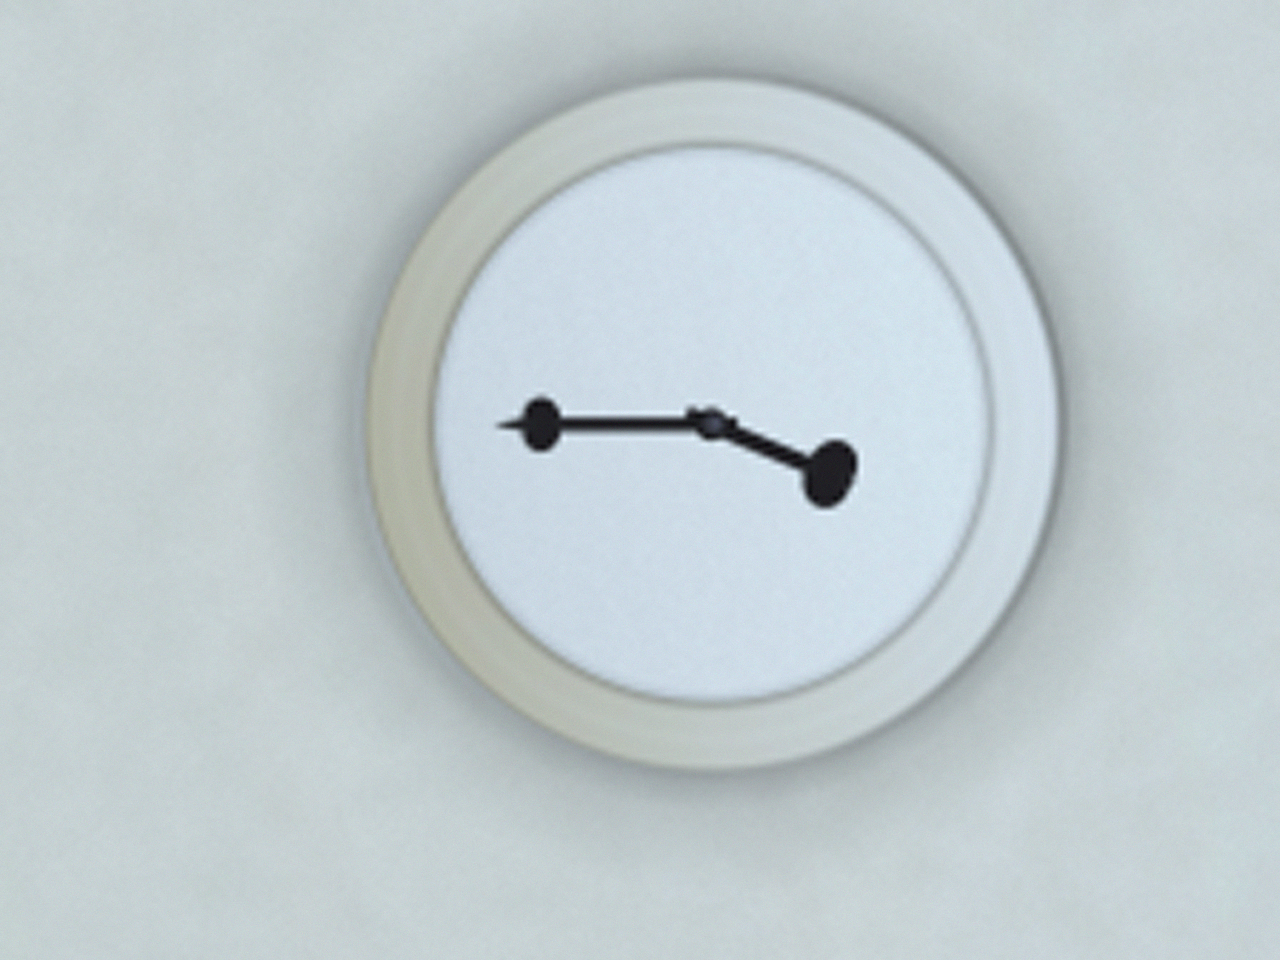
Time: 3h45
